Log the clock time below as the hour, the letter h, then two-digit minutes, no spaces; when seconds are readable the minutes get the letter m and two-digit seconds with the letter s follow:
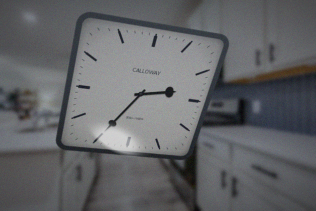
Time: 2h35
